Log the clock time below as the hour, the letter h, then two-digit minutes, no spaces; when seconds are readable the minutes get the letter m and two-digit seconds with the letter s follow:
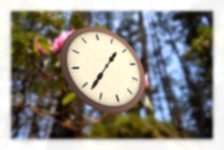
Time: 1h38
